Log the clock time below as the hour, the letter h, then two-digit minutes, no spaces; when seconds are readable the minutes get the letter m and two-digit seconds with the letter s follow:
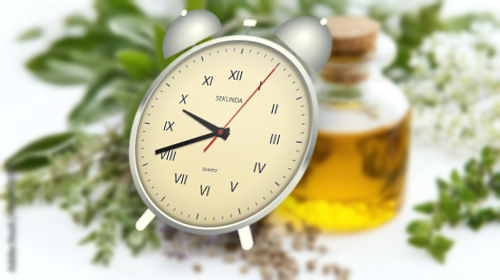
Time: 9h41m05s
